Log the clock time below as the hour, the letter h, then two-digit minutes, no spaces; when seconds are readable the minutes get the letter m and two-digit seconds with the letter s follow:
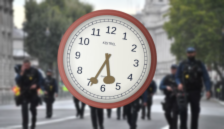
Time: 5h34
